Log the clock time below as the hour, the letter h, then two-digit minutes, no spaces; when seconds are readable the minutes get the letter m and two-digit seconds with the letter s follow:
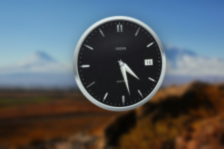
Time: 4h28
